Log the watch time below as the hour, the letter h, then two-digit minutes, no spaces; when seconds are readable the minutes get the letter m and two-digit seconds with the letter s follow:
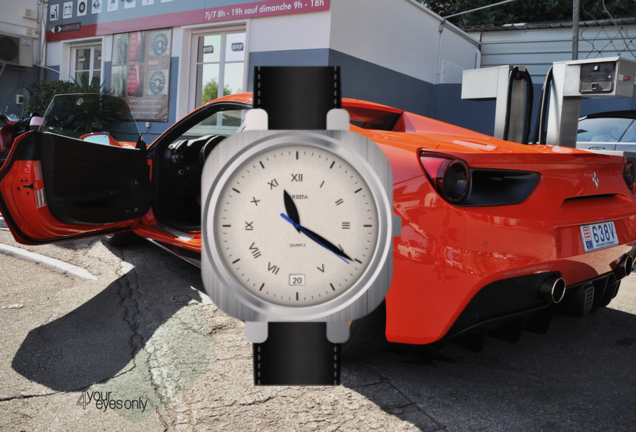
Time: 11h20m21s
